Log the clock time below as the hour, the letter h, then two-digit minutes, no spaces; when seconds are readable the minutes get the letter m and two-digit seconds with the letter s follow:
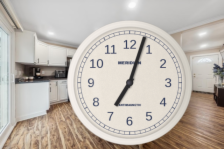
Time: 7h03
